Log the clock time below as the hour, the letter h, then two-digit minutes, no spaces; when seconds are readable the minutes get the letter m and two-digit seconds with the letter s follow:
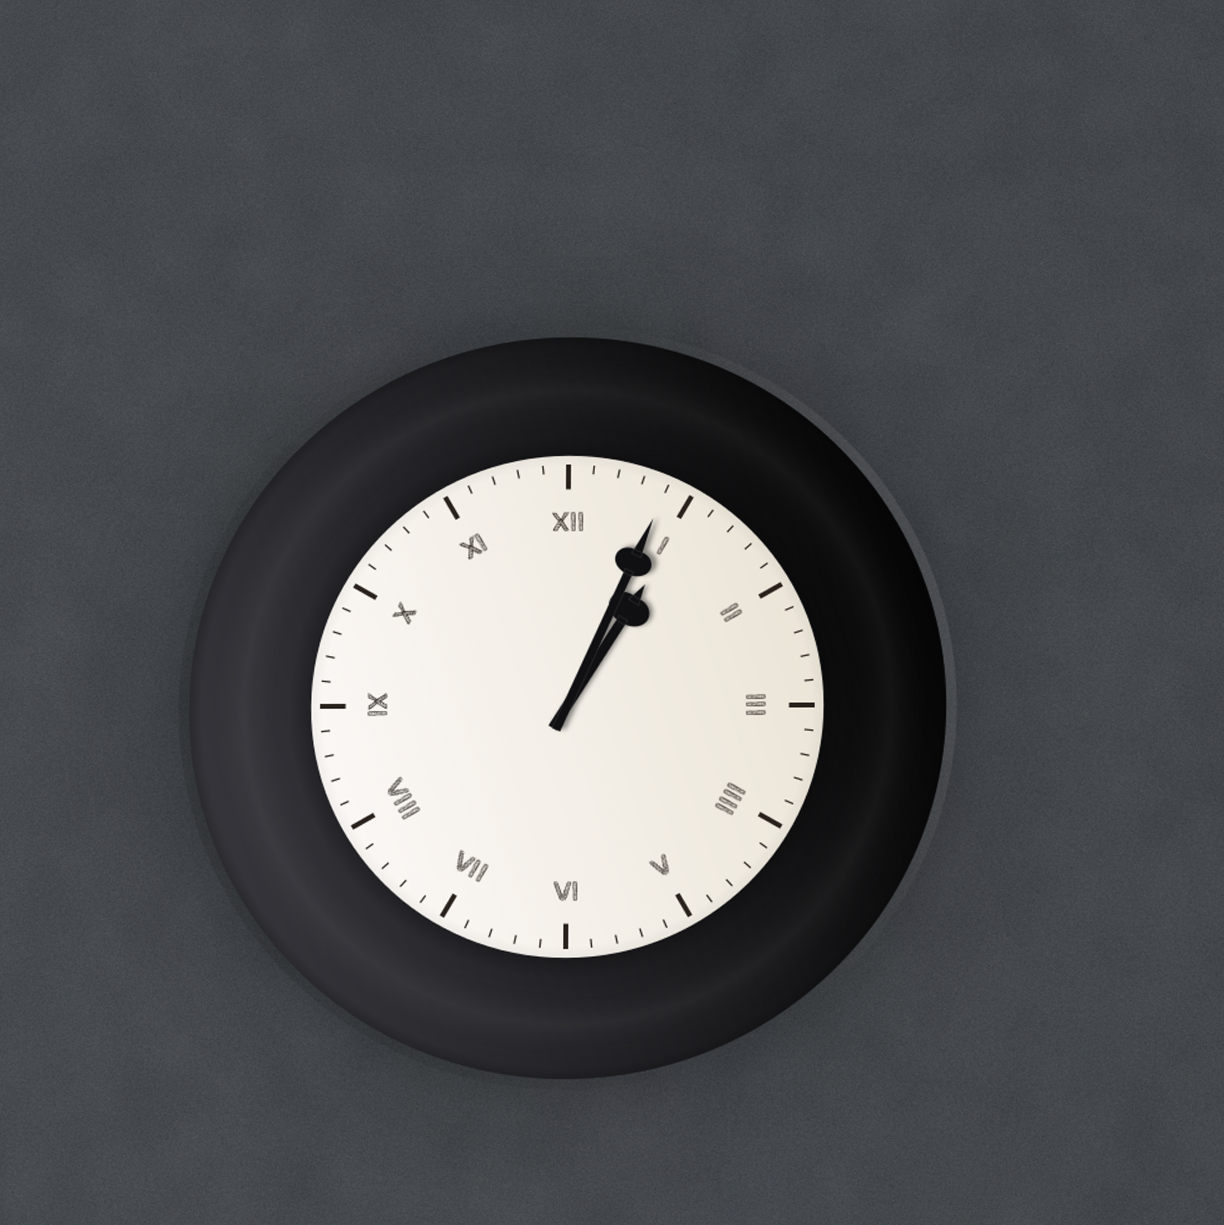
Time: 1h04
